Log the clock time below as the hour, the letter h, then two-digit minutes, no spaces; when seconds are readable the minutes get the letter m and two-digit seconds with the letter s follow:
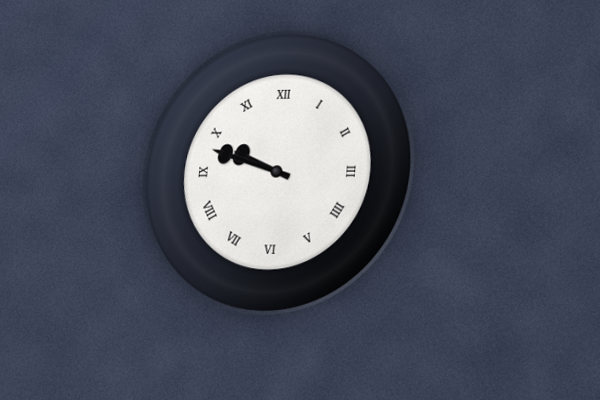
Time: 9h48
